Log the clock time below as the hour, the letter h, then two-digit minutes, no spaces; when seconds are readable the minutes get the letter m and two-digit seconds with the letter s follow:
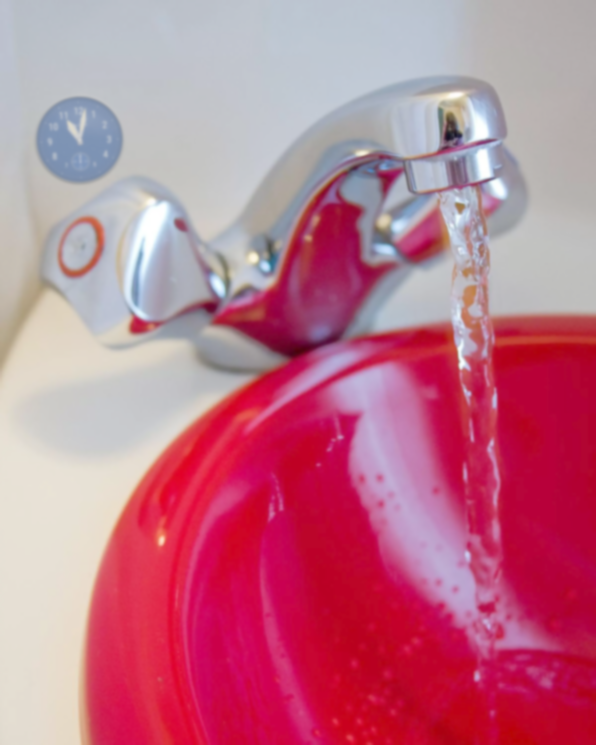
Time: 11h02
